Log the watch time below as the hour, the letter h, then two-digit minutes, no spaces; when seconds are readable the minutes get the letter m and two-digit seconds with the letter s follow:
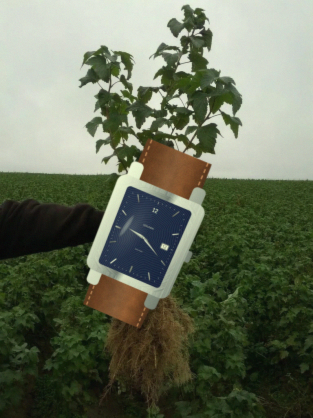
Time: 9h20
